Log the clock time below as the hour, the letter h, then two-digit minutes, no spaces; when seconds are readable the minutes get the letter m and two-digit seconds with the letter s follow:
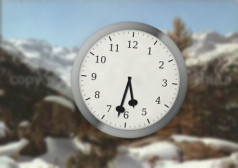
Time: 5h32
